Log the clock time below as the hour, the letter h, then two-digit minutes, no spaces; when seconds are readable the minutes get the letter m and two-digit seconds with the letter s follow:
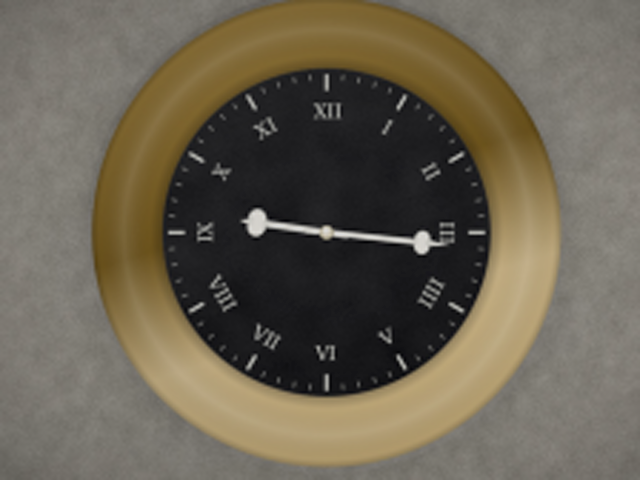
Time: 9h16
